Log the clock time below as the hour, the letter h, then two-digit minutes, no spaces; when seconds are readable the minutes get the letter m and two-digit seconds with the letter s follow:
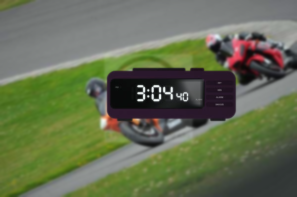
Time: 3h04m40s
